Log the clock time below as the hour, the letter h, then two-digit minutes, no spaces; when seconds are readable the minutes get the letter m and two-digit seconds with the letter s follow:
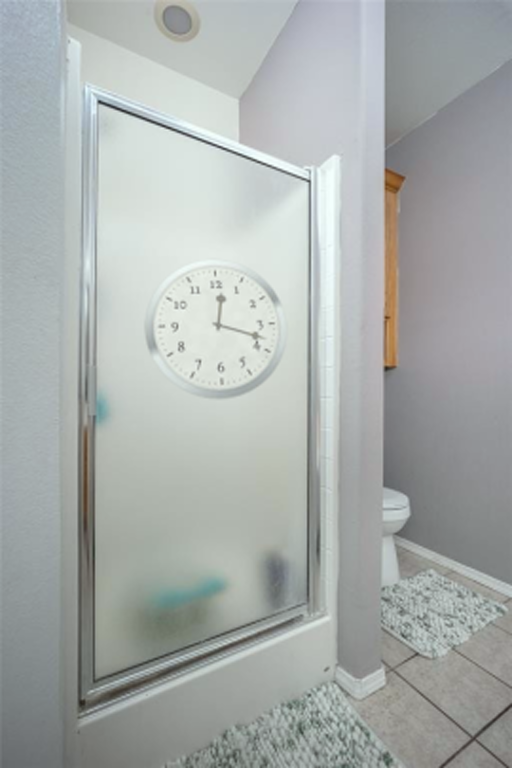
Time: 12h18
